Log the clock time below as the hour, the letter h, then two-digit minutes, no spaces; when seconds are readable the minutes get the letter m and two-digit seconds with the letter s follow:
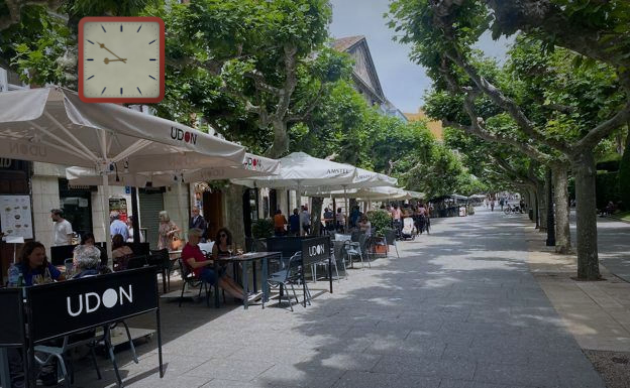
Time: 8h51
